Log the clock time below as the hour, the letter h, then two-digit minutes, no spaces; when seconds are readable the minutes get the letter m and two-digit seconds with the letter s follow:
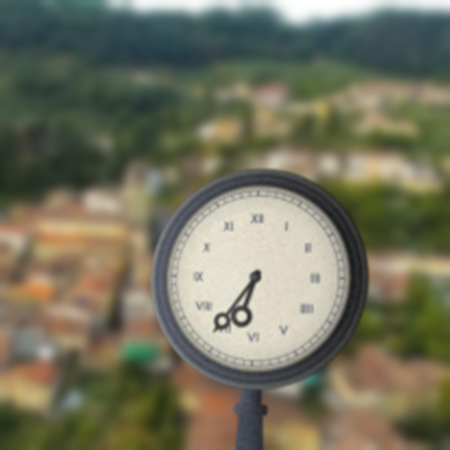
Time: 6h36
